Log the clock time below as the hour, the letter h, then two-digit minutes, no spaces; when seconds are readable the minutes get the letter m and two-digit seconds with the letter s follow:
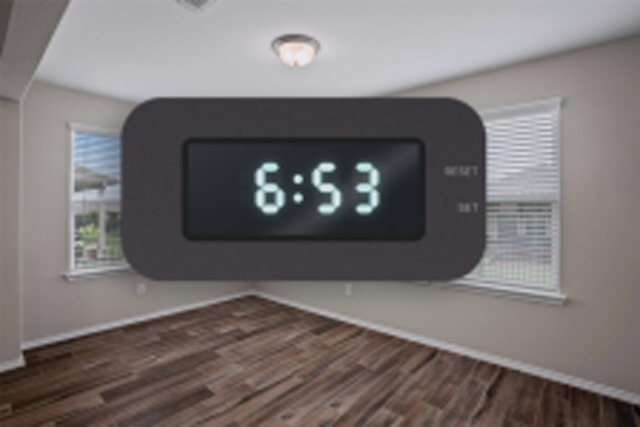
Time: 6h53
